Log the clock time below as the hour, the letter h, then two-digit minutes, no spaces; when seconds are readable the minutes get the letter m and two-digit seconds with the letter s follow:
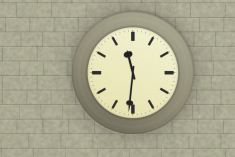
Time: 11h31
